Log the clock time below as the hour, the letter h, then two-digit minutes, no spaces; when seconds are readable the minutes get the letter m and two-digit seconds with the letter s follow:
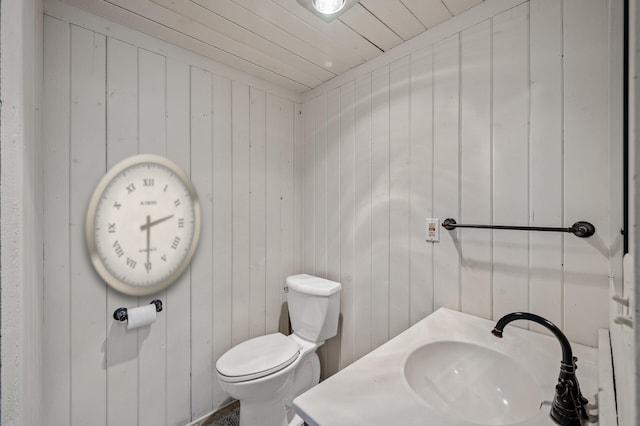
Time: 2h30
